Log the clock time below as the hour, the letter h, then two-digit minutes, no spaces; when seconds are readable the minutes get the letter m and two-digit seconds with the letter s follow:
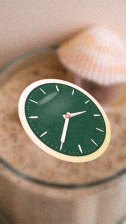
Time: 2h35
